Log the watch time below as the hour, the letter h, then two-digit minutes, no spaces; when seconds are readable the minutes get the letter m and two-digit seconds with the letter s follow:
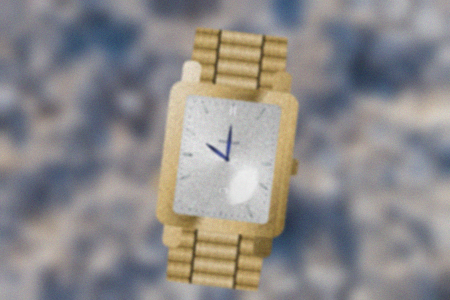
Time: 10h00
